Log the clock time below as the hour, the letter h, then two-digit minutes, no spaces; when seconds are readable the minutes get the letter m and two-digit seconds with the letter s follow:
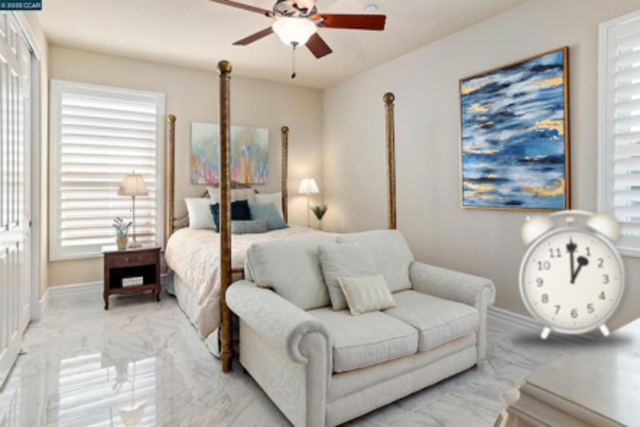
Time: 1h00
